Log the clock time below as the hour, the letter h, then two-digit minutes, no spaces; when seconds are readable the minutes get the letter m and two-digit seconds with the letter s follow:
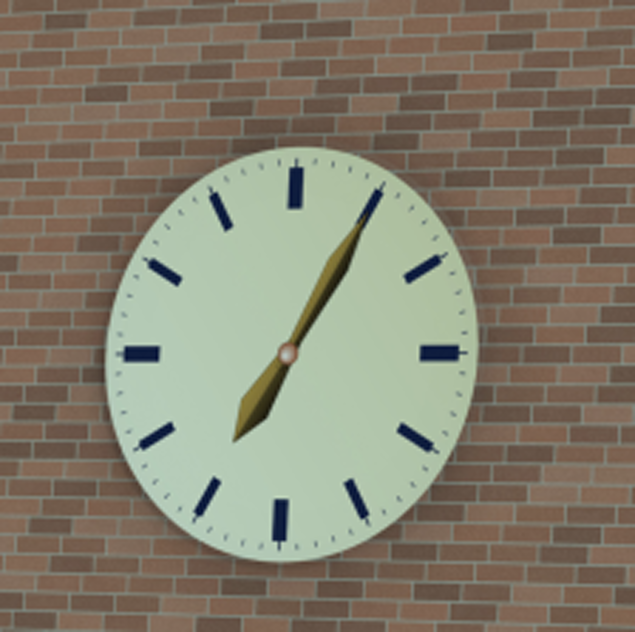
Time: 7h05
